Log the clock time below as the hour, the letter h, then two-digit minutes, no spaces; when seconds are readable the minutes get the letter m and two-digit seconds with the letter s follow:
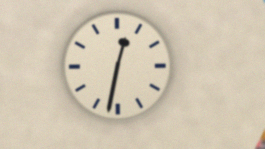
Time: 12h32
